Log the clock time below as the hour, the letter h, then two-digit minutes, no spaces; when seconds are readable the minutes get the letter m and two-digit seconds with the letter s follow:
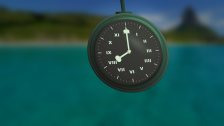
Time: 8h00
